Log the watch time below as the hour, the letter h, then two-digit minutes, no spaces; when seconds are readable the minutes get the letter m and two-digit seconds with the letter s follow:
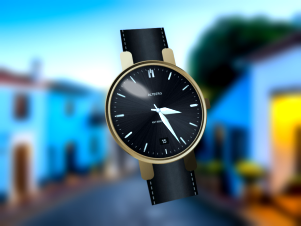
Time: 3h26
